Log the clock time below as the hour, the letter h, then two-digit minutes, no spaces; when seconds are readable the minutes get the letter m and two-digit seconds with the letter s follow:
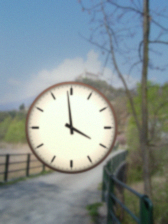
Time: 3h59
